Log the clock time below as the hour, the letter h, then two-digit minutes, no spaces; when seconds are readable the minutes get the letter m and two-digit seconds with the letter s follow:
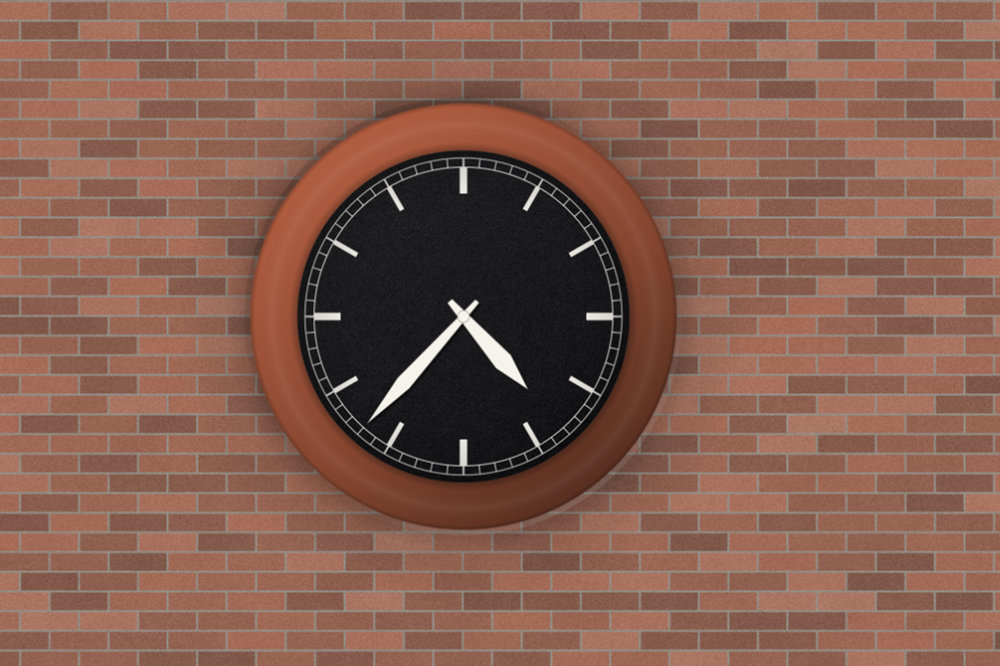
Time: 4h37
